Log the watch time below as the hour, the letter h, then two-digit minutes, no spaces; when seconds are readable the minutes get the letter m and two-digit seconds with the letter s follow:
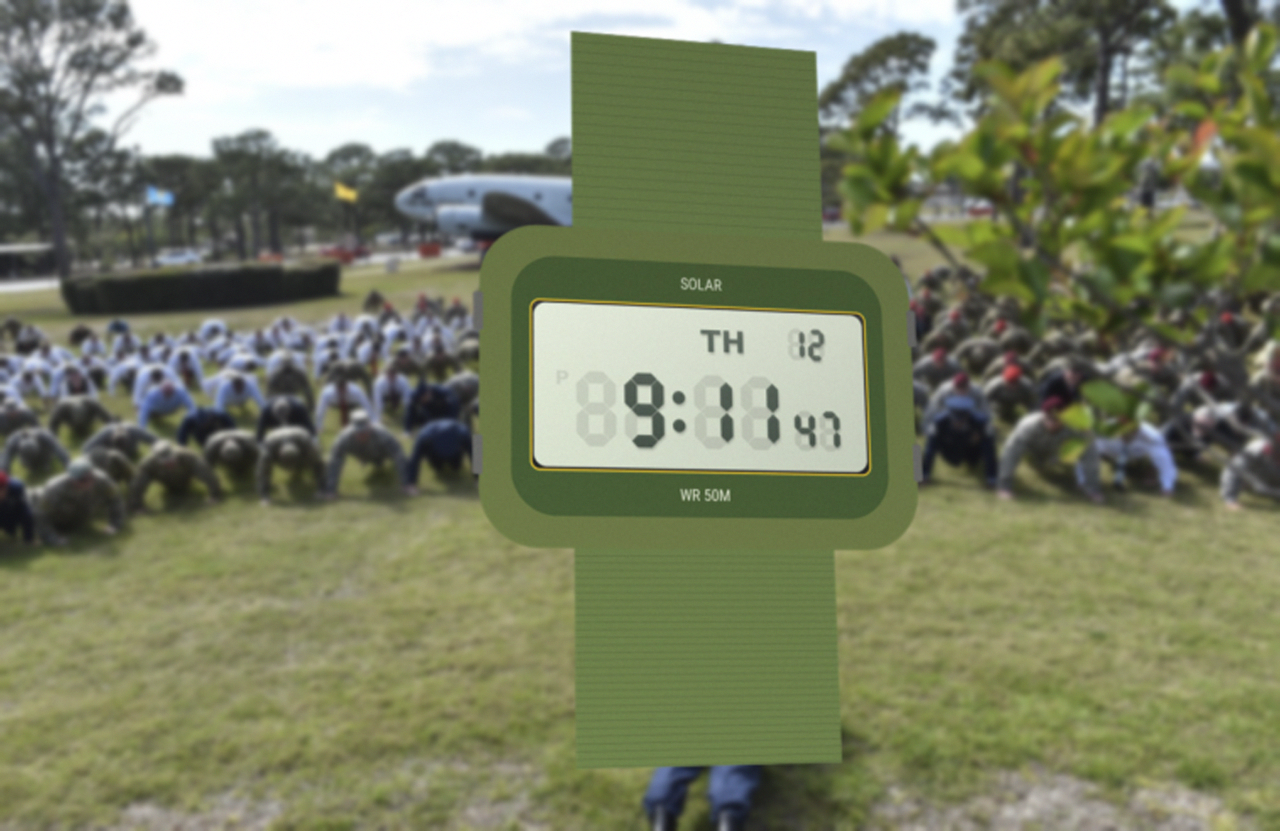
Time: 9h11m47s
